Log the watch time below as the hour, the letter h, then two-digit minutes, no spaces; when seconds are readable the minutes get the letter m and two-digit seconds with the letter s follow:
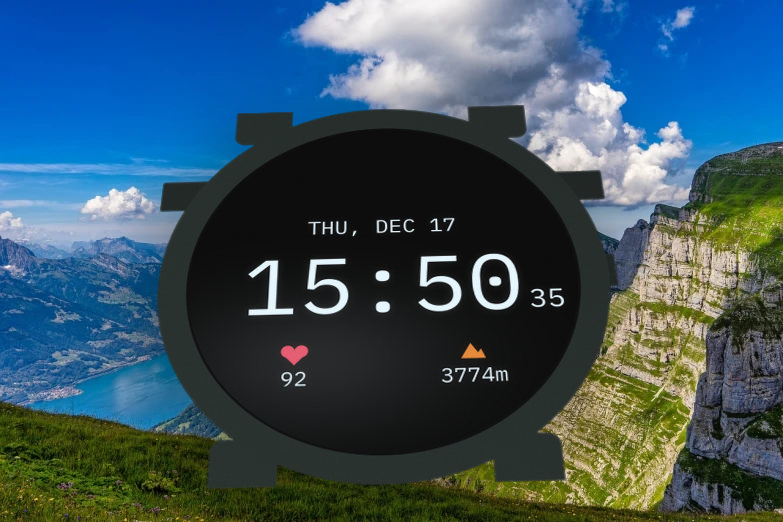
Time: 15h50m35s
